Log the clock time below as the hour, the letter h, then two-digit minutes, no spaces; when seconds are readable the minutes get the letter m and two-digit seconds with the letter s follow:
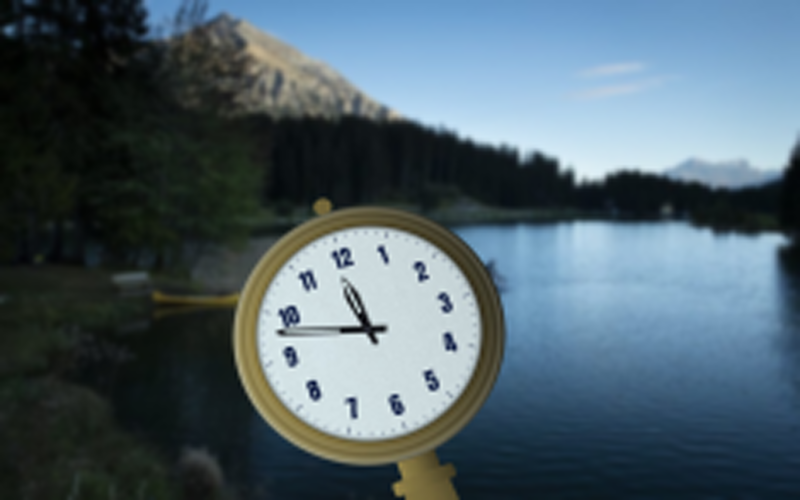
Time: 11h48
